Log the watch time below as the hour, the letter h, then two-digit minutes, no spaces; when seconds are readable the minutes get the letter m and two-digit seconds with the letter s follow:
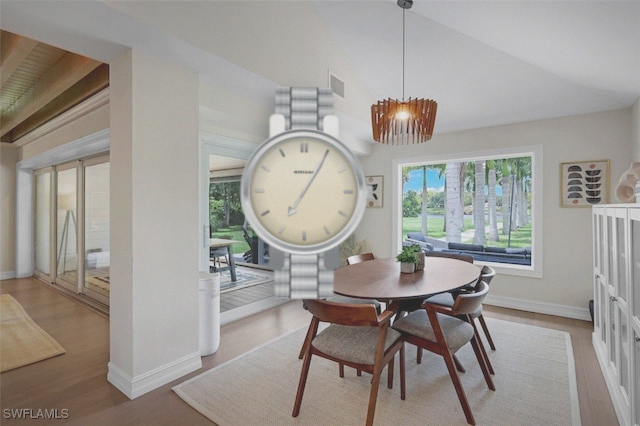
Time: 7h05
